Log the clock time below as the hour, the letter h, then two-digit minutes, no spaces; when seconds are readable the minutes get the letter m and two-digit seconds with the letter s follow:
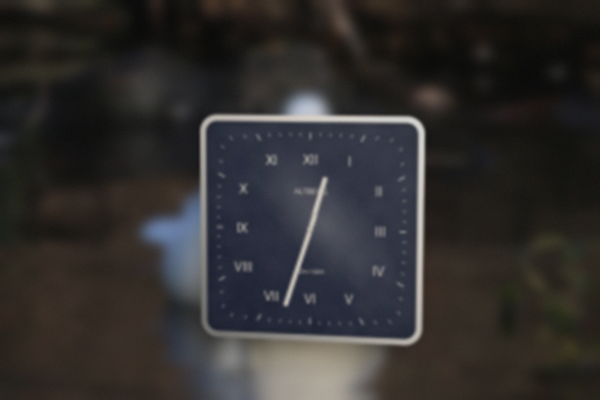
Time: 12h33
